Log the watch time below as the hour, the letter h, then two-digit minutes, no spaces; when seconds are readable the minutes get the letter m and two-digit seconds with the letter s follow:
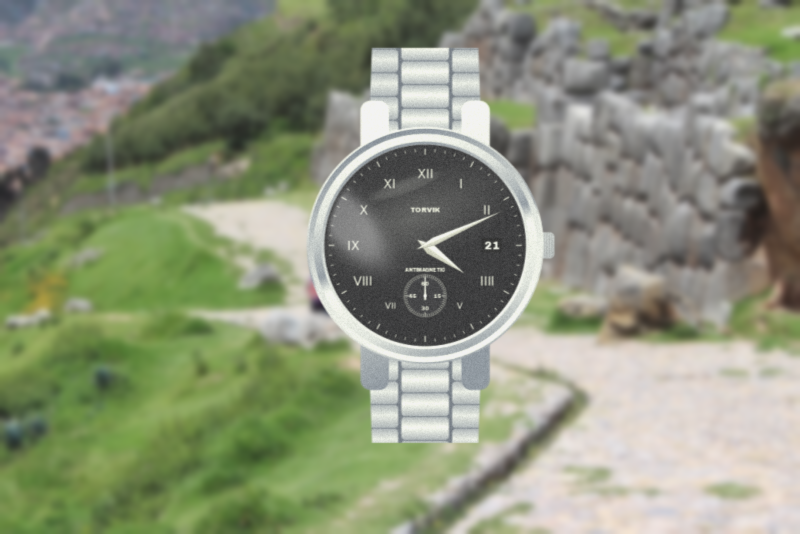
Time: 4h11
